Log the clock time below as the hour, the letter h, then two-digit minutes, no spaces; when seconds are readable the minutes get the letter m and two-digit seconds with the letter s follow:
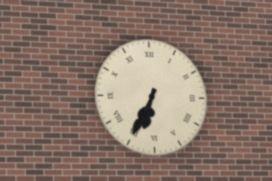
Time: 6h35
